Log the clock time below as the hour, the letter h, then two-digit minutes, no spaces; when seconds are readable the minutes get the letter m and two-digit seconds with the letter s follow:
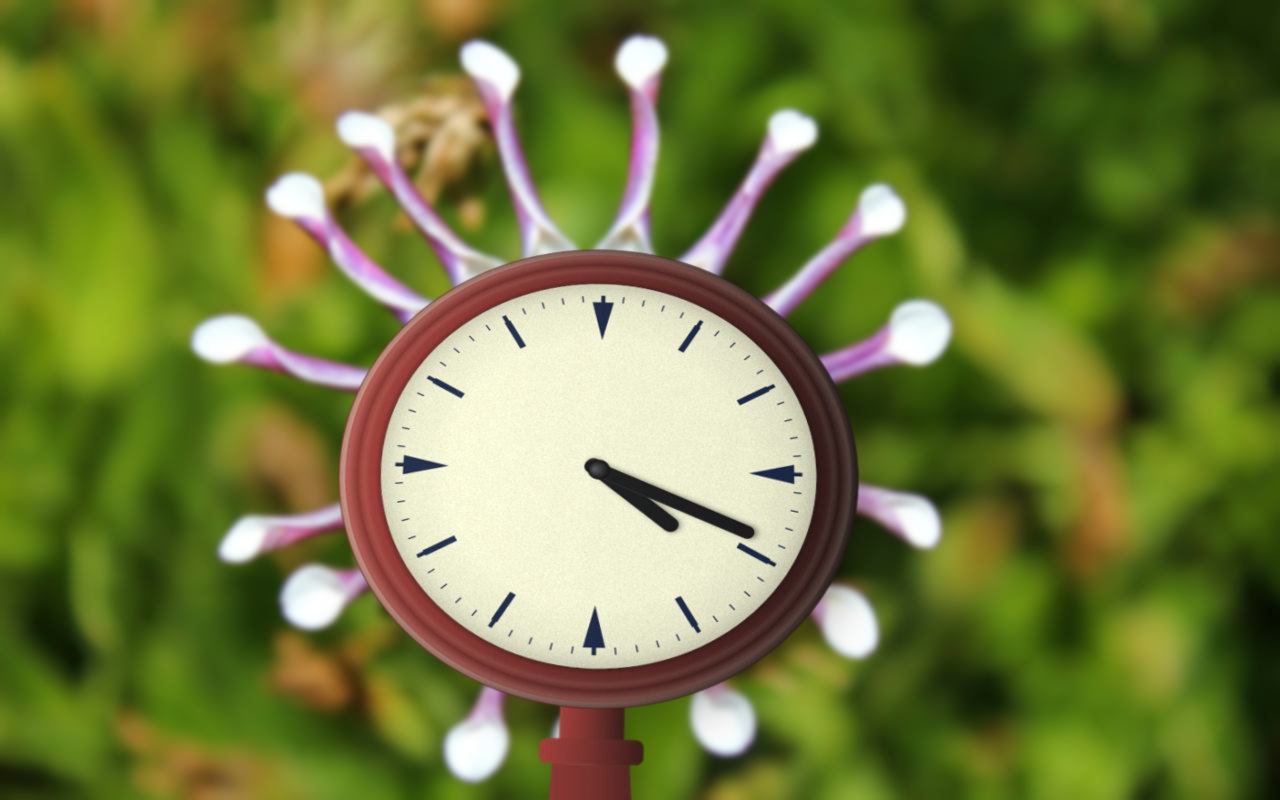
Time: 4h19
